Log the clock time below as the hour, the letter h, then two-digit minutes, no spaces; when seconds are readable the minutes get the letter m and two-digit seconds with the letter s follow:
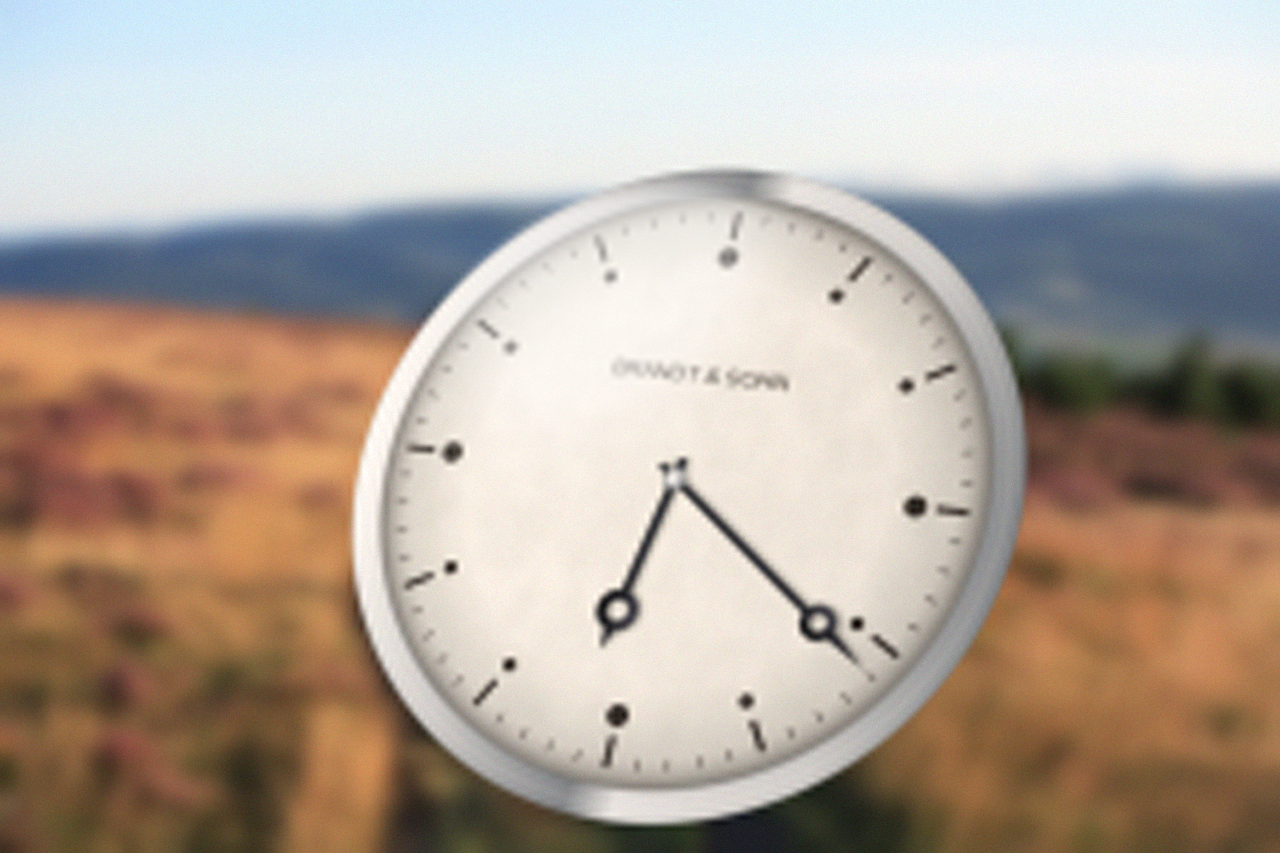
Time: 6h21
